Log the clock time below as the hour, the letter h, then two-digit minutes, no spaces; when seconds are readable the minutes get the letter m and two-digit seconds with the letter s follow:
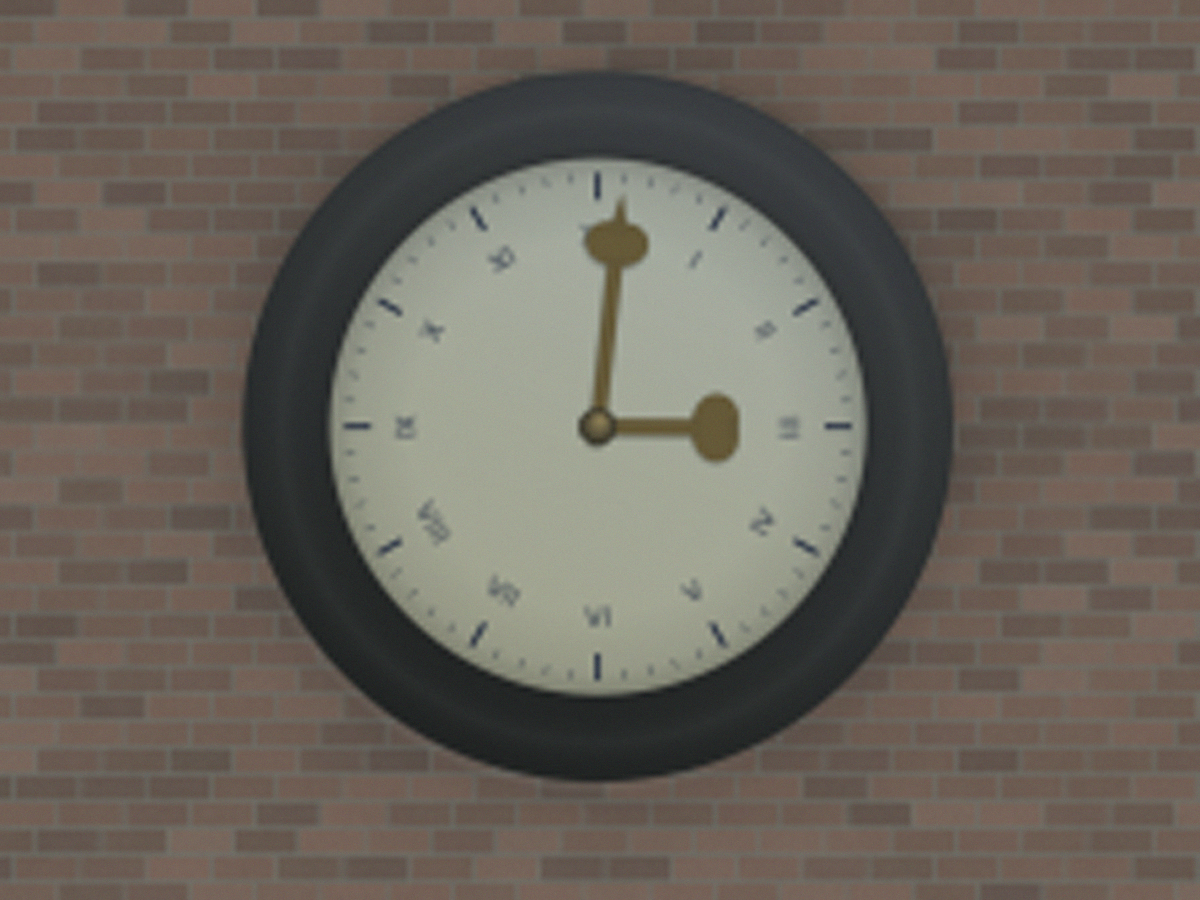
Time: 3h01
